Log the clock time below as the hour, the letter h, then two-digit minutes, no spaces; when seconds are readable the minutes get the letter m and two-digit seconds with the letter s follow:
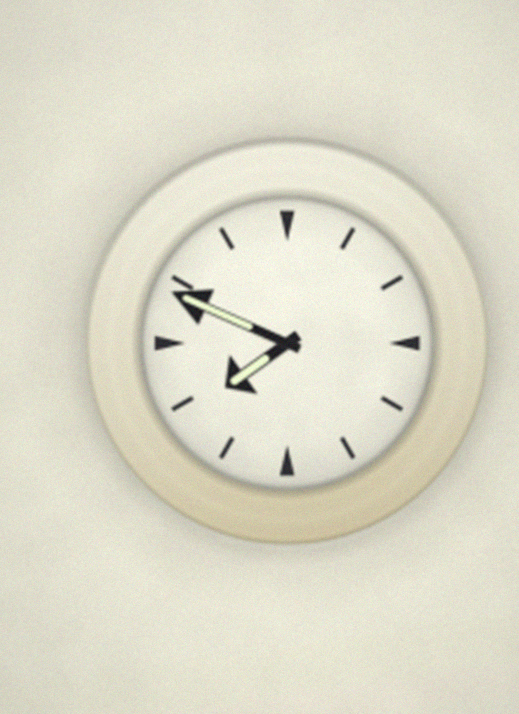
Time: 7h49
